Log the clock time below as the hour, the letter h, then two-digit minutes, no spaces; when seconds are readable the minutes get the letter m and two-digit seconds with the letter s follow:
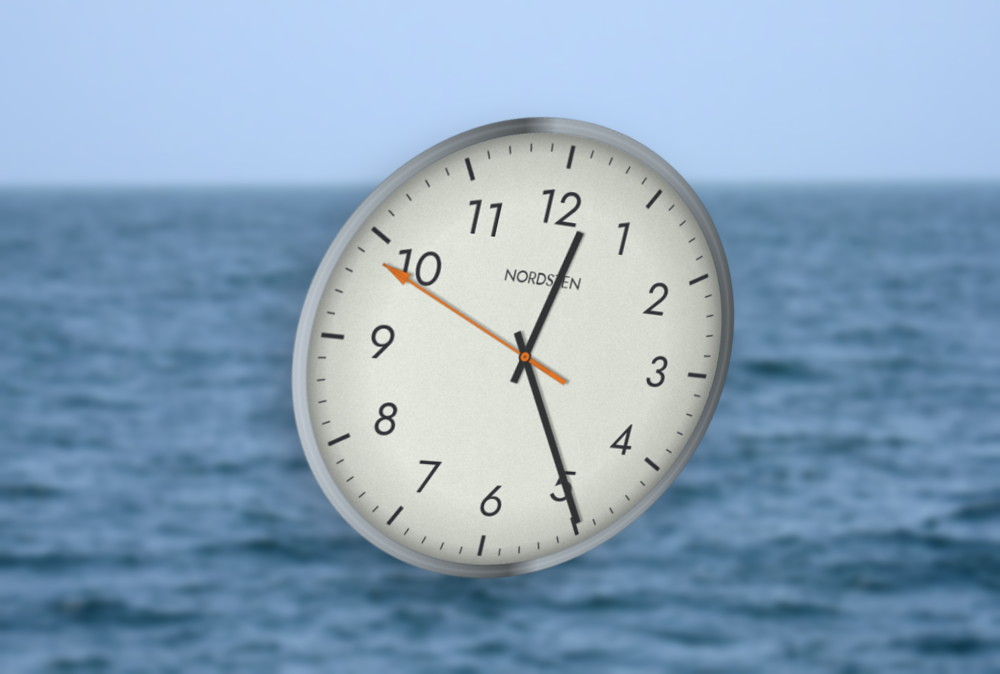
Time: 12h24m49s
